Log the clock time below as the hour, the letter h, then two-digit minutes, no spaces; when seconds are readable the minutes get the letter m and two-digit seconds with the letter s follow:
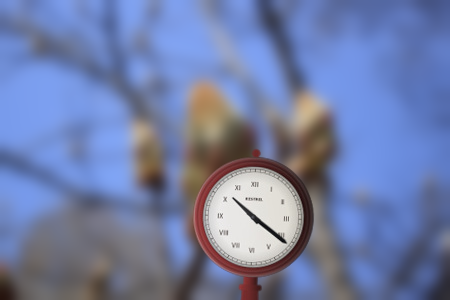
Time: 10h21
